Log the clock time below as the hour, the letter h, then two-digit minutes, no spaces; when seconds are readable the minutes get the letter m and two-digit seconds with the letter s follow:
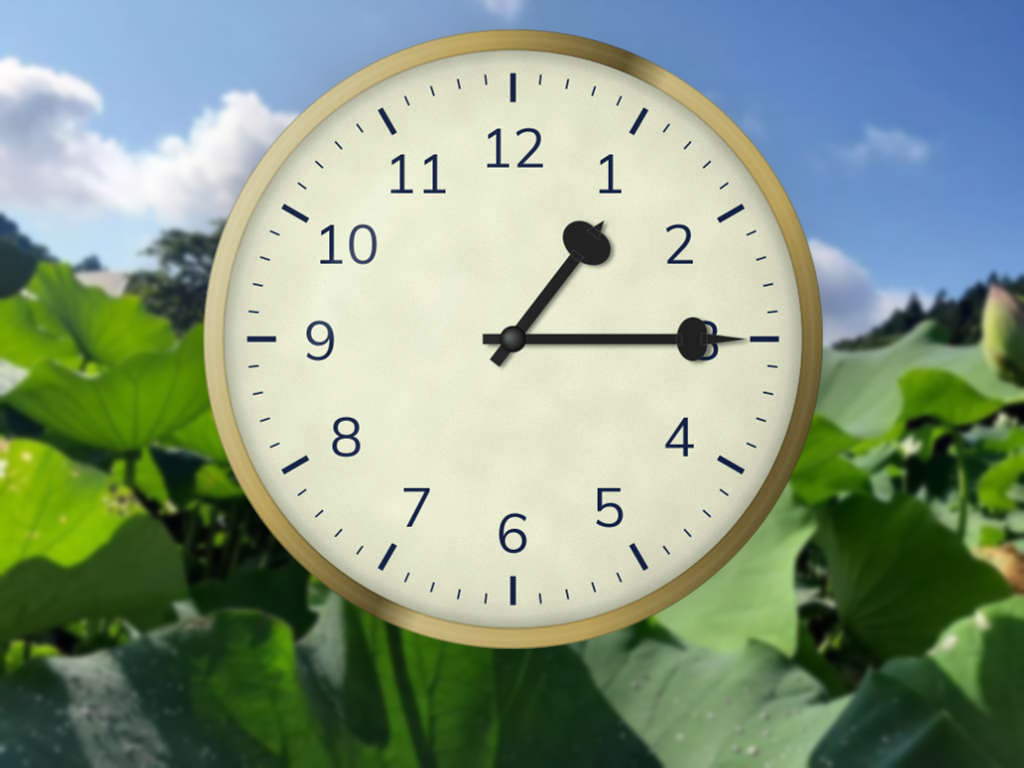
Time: 1h15
